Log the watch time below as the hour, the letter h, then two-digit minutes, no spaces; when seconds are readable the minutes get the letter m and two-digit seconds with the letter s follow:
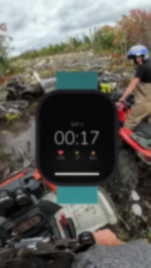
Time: 0h17
